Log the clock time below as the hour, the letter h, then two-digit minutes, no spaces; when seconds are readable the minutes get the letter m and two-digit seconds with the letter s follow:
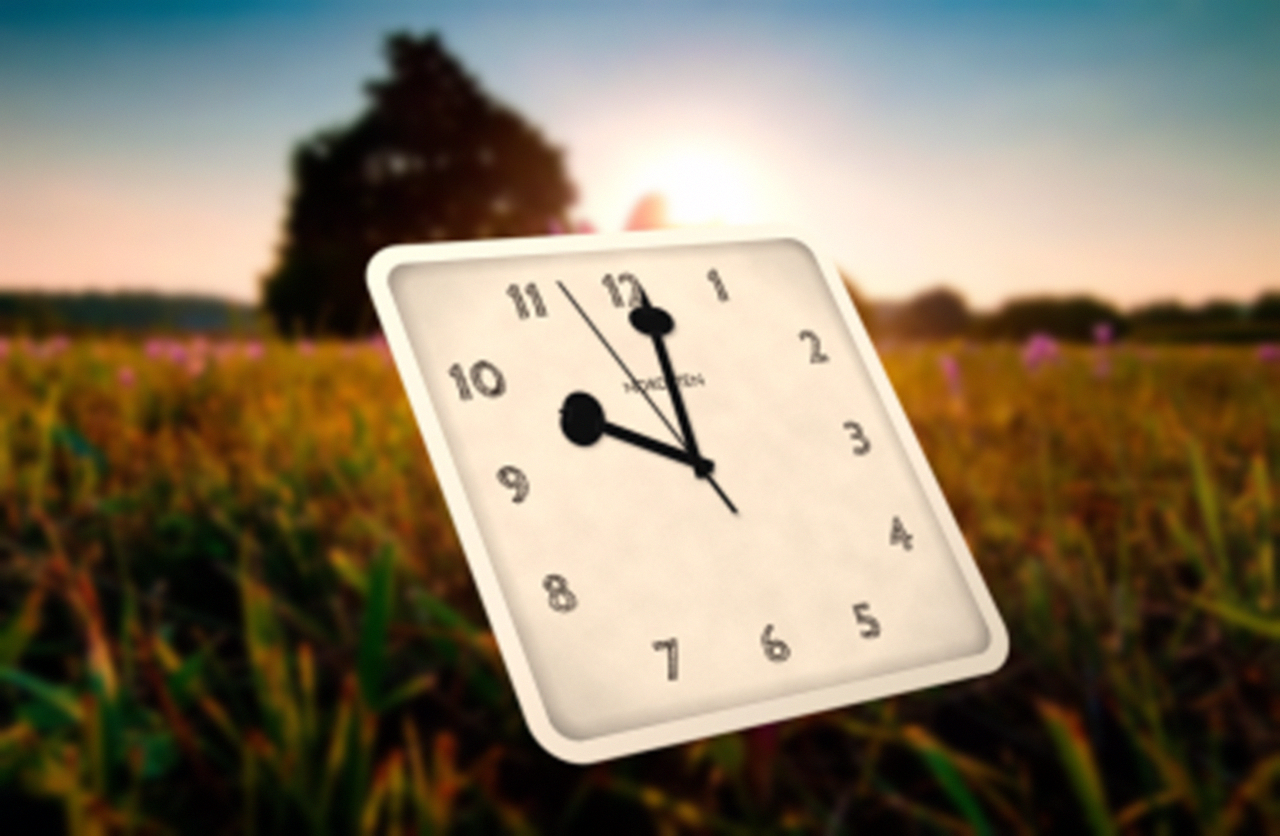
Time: 10h00m57s
